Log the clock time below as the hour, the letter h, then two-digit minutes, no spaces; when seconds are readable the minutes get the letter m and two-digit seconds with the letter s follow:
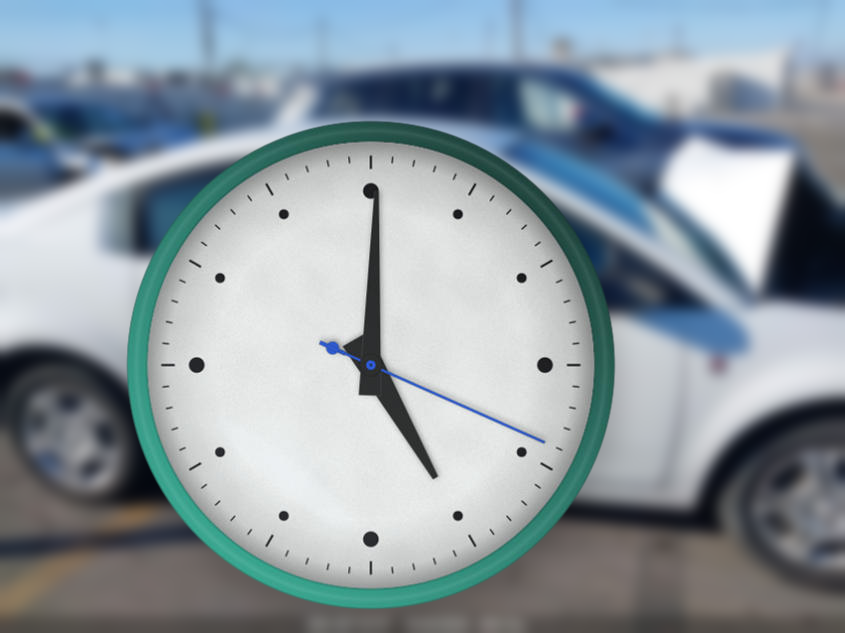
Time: 5h00m19s
